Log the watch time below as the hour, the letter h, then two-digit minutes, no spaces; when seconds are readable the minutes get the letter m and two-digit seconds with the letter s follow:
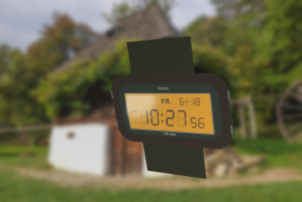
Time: 10h27m56s
